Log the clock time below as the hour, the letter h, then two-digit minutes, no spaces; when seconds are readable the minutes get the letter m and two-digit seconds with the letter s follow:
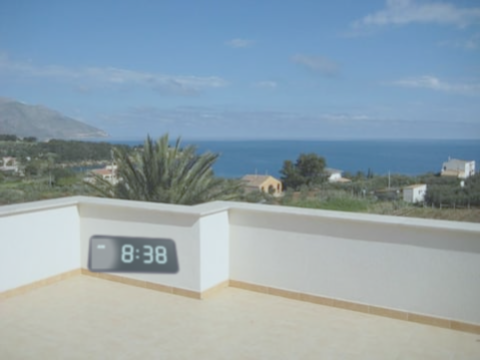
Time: 8h38
